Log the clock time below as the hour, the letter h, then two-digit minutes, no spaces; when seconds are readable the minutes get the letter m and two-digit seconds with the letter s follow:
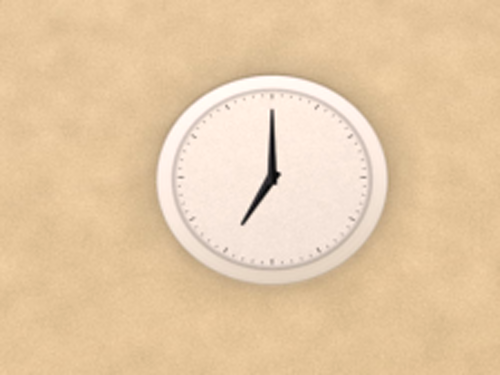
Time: 7h00
